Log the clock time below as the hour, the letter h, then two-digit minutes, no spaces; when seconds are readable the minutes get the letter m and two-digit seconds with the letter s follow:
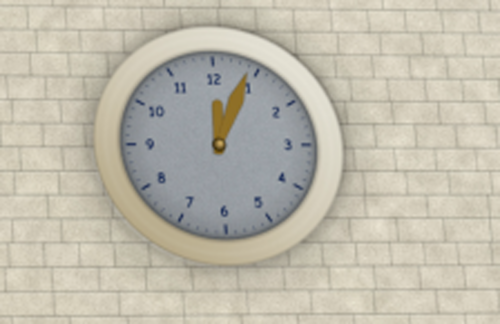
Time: 12h04
